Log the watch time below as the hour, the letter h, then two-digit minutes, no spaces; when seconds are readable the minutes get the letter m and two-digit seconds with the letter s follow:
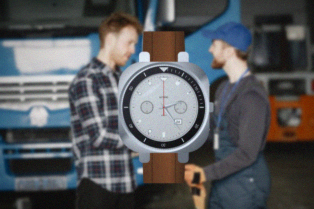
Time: 2h24
